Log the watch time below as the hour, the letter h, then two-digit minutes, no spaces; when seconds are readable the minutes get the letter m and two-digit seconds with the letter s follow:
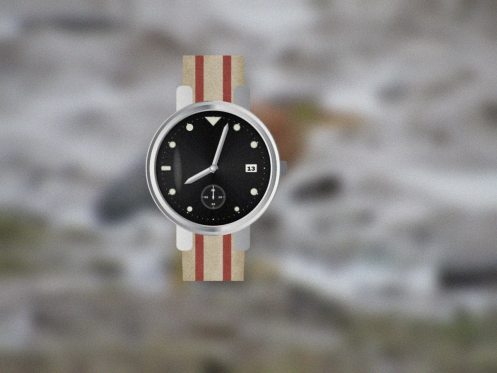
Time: 8h03
